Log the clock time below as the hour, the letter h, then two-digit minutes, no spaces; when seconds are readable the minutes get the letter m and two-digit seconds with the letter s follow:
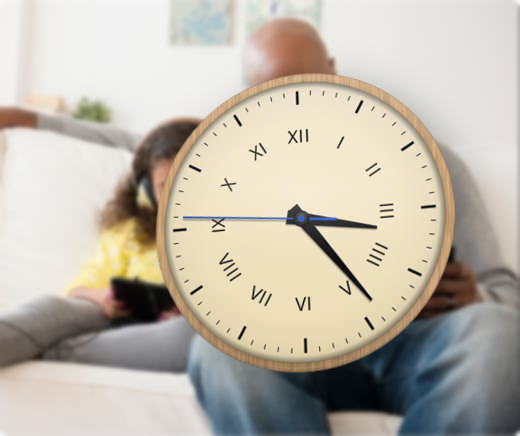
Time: 3h23m46s
